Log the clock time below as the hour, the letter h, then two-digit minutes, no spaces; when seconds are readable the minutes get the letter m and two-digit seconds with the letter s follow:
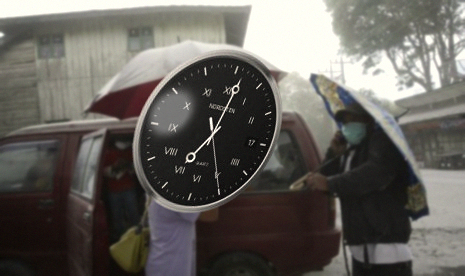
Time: 7h01m25s
